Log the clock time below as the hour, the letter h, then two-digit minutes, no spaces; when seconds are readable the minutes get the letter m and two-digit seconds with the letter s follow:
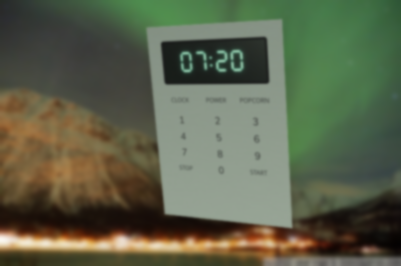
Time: 7h20
